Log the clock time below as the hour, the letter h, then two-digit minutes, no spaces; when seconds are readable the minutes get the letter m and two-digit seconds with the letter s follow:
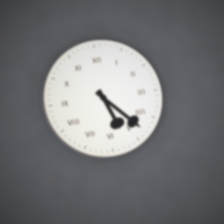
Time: 5h23
